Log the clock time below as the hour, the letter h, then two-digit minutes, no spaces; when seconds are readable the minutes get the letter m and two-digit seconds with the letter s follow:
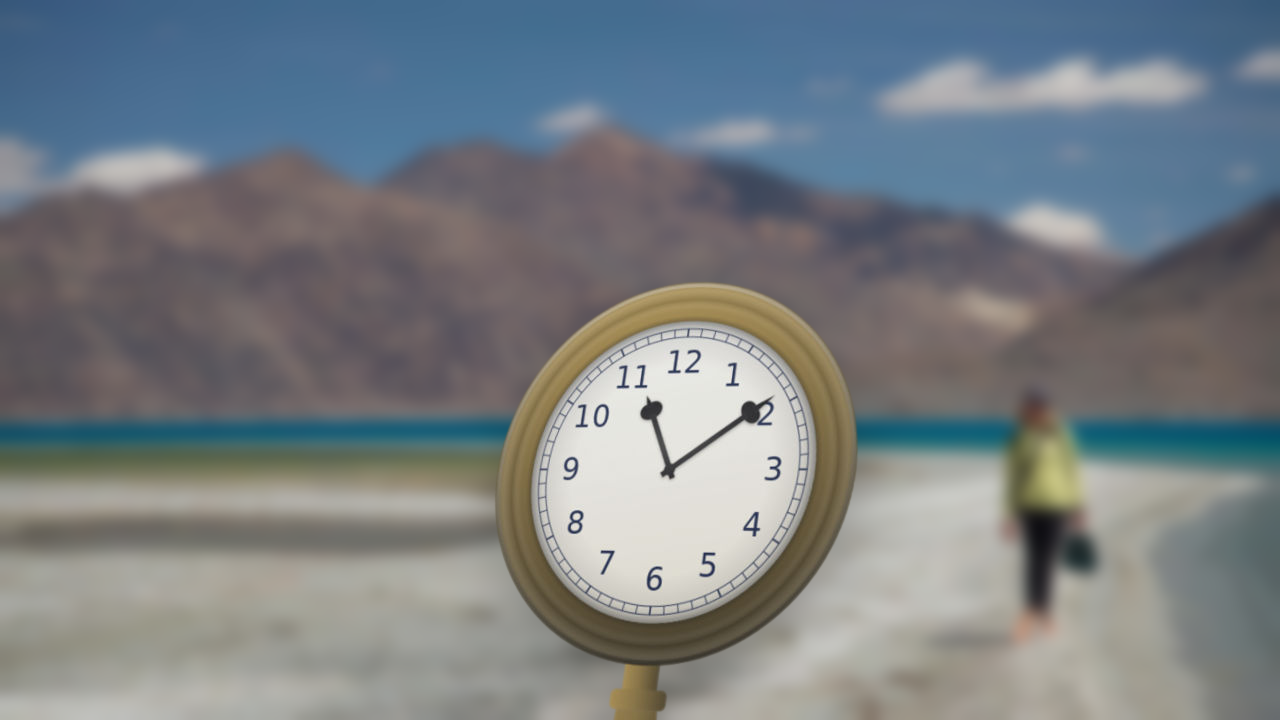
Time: 11h09
